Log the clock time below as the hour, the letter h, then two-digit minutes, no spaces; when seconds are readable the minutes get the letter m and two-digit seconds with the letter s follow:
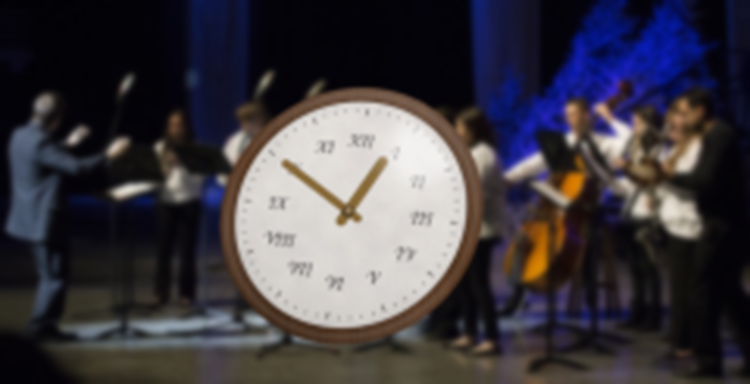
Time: 12h50
